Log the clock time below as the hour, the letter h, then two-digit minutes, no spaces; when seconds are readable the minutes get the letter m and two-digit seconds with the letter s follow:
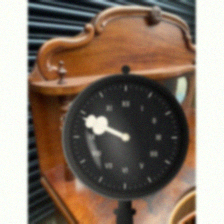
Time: 9h49
